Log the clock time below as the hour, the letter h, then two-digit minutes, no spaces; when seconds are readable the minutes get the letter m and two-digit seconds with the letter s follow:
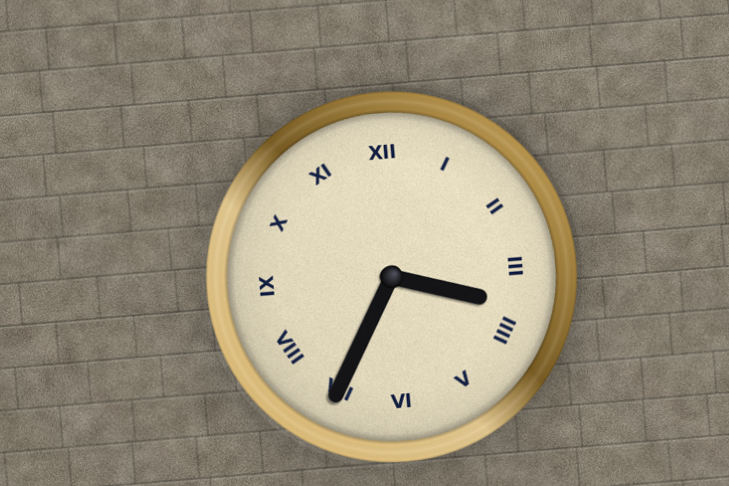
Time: 3h35
